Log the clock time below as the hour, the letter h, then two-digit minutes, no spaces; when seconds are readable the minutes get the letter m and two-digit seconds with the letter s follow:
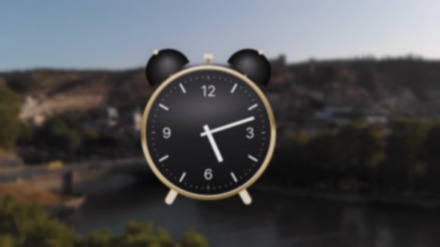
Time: 5h12
